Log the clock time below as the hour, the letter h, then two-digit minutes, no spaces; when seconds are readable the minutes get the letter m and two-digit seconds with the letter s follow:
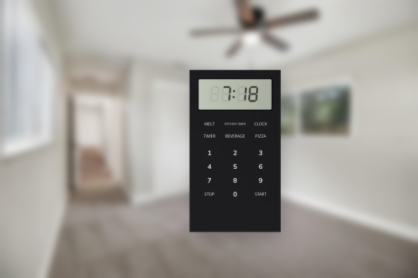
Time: 7h18
